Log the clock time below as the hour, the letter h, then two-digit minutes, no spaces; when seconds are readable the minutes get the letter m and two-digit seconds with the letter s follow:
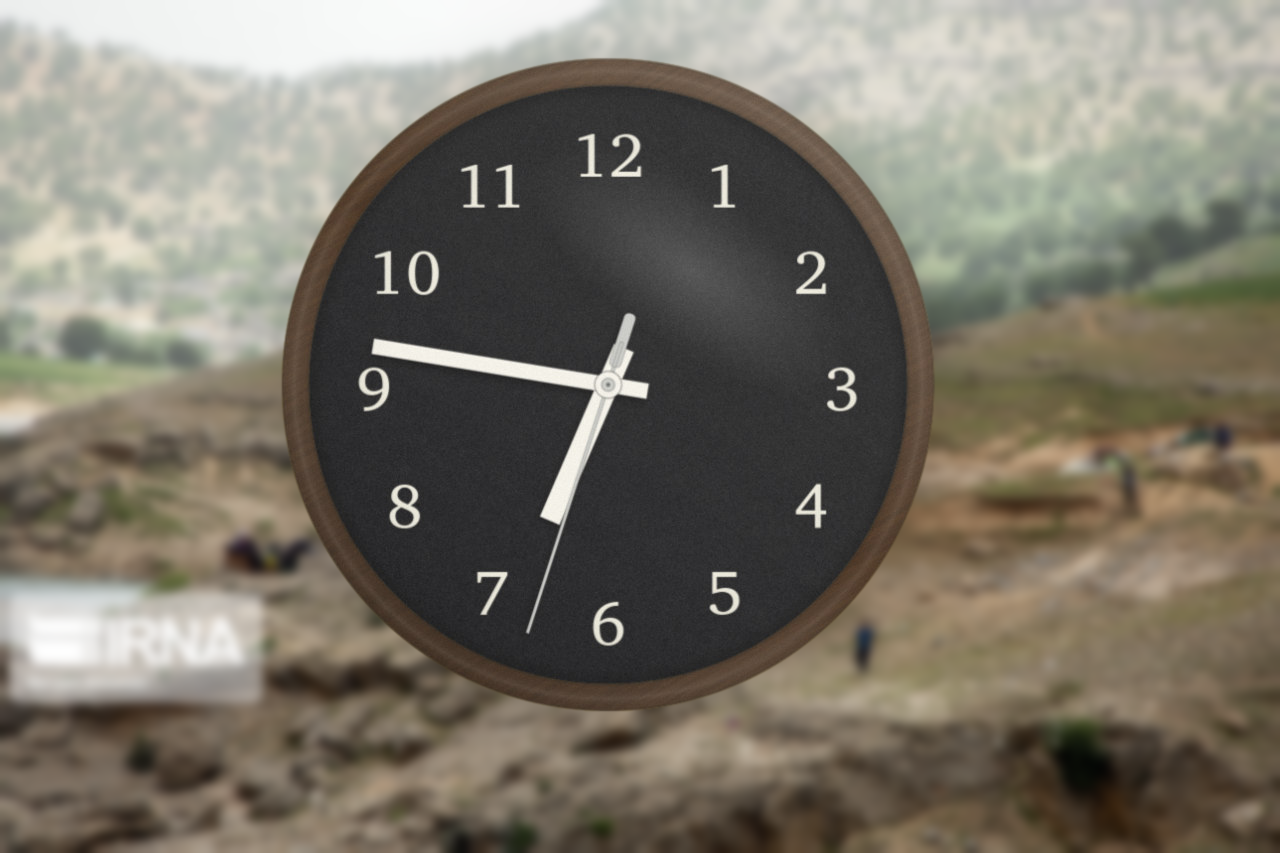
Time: 6h46m33s
